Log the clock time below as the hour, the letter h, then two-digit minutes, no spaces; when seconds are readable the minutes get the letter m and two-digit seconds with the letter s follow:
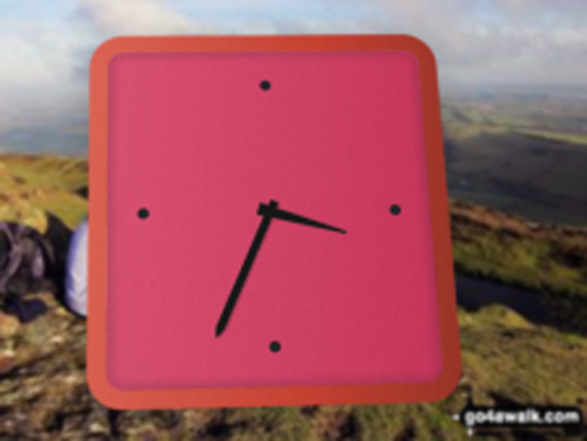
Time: 3h34
